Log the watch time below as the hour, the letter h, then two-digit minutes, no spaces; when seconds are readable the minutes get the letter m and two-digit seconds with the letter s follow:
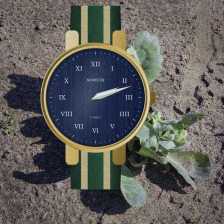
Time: 2h12
